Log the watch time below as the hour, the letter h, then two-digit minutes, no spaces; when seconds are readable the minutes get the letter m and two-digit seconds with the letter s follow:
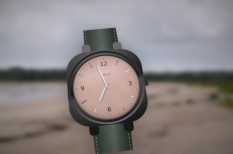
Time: 6h57
